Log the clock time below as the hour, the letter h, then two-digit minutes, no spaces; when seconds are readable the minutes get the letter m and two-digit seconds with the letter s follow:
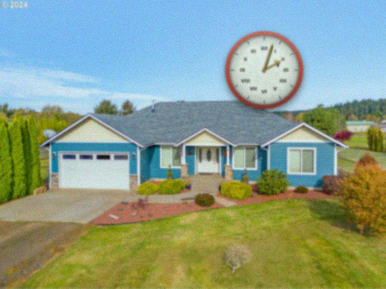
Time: 2h03
